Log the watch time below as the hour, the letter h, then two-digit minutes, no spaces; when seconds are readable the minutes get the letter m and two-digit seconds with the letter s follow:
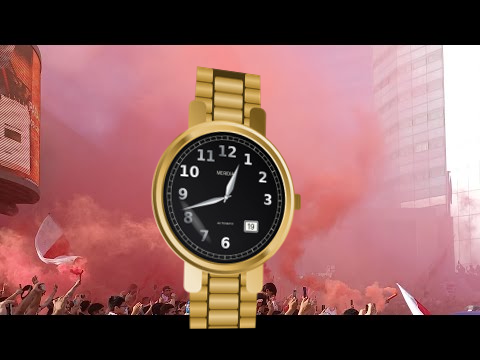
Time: 12h42
